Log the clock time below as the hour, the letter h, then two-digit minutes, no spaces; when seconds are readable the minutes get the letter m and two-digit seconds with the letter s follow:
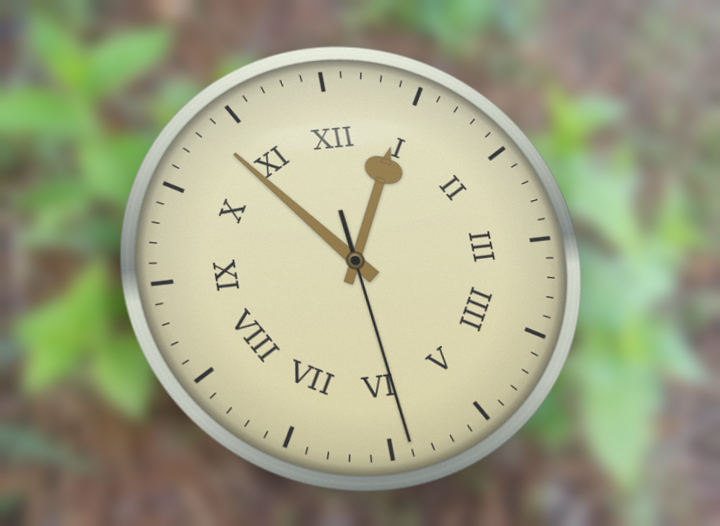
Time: 12h53m29s
